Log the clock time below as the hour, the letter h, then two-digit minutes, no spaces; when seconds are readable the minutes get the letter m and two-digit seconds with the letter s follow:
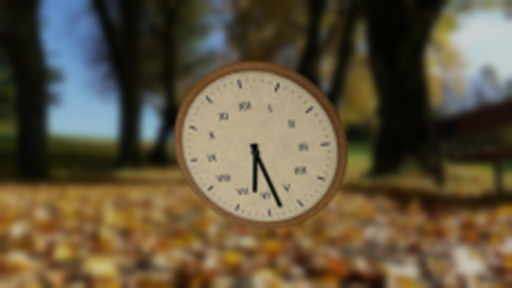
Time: 6h28
